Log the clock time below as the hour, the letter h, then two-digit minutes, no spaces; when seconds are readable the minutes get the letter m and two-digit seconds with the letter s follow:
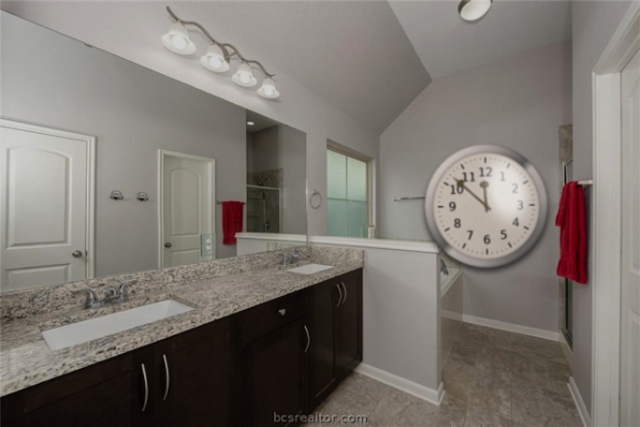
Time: 11h52
